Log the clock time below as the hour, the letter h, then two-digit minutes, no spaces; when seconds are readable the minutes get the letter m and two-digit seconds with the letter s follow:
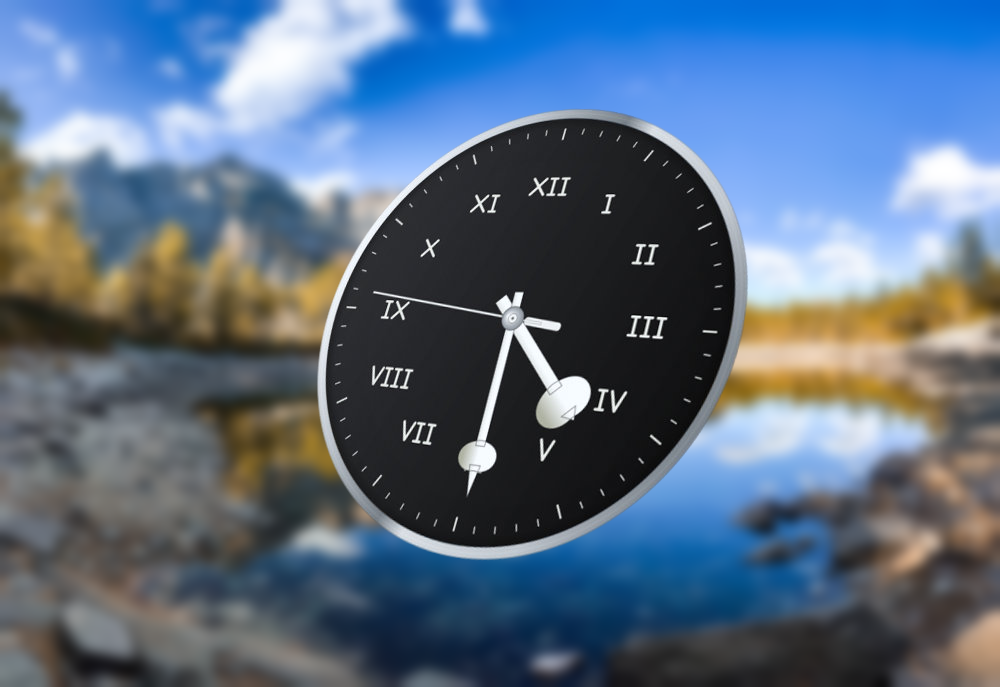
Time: 4h29m46s
